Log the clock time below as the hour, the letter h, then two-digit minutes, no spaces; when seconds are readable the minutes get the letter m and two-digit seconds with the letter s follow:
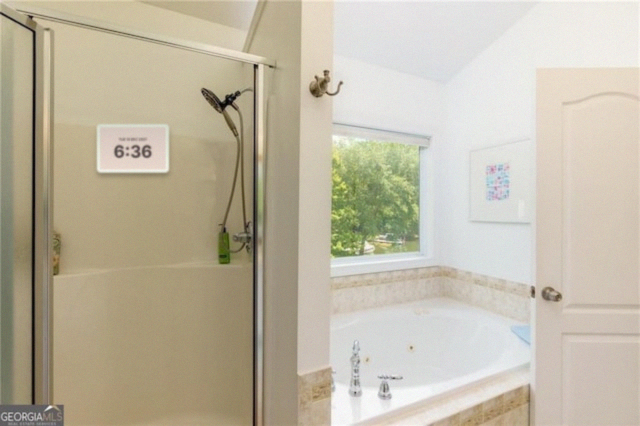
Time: 6h36
